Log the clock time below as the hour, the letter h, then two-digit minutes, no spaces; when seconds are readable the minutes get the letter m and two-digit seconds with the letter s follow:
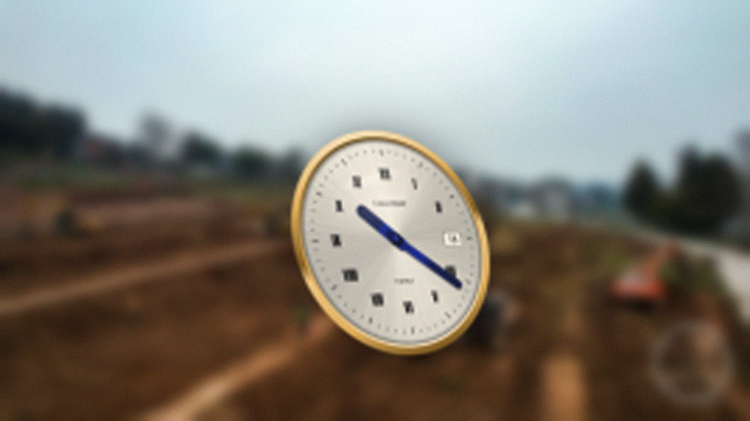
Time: 10h21
